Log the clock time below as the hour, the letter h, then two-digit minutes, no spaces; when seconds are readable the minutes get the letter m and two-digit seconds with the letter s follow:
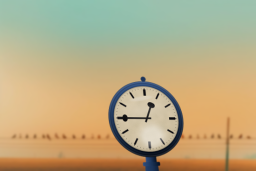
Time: 12h45
